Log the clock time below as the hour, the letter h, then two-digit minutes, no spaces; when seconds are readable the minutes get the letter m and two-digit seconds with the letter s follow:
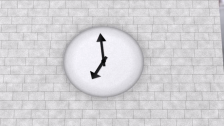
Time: 6h59
